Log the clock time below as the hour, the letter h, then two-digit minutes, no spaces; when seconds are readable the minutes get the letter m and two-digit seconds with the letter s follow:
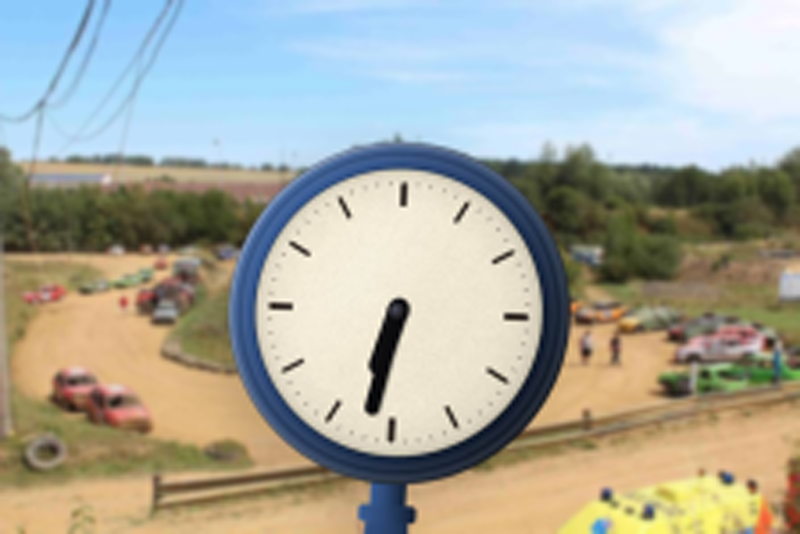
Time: 6h32
